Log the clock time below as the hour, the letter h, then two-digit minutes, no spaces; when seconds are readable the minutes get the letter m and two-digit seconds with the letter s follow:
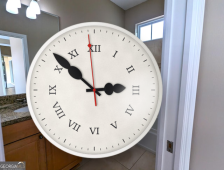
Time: 2h51m59s
